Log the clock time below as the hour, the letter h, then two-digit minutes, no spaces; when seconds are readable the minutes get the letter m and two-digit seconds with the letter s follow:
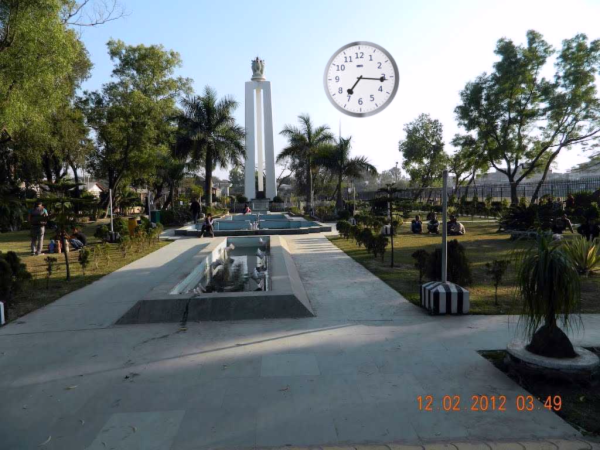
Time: 7h16
